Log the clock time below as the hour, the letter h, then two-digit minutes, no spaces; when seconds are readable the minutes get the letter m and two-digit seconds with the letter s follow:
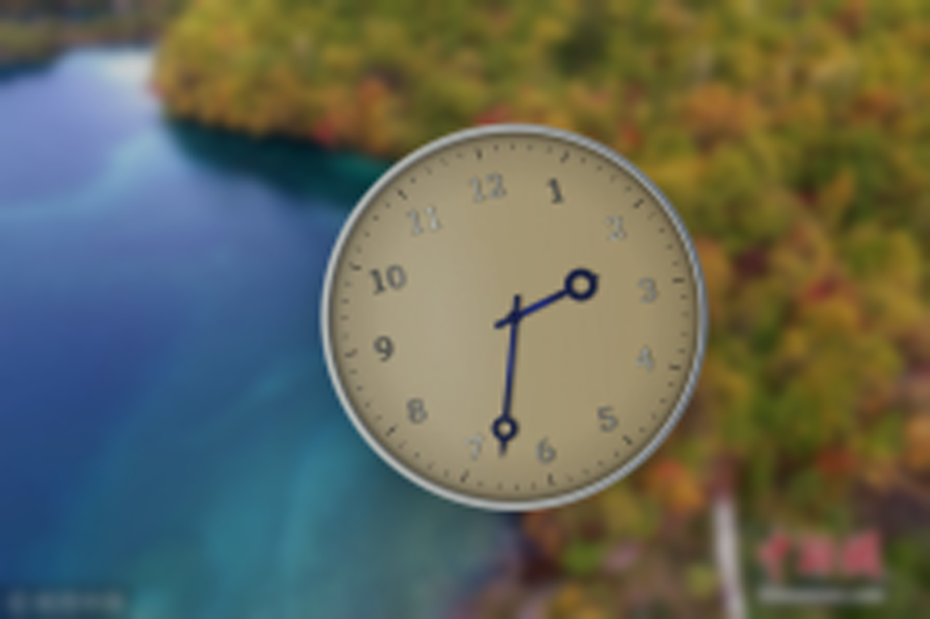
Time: 2h33
